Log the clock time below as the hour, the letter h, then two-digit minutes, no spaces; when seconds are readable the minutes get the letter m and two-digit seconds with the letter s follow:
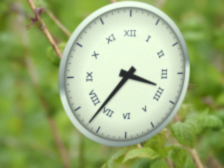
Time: 3h37
